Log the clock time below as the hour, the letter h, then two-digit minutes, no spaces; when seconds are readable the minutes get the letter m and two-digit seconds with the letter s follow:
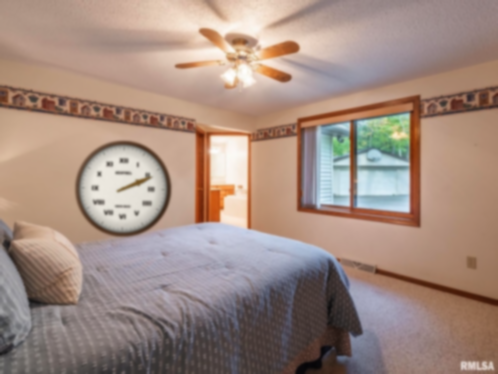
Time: 2h11
